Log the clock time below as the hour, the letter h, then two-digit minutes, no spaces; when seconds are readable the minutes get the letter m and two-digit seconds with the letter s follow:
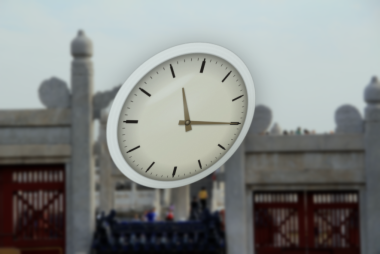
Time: 11h15
